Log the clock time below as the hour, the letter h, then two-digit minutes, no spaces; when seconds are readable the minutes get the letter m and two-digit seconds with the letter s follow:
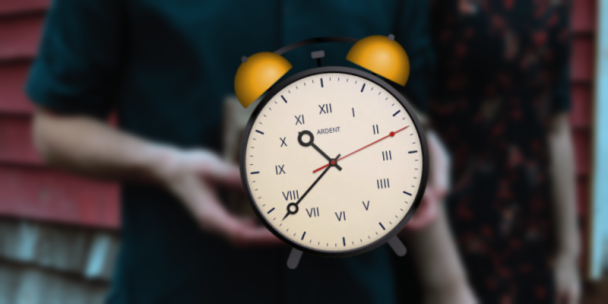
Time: 10h38m12s
